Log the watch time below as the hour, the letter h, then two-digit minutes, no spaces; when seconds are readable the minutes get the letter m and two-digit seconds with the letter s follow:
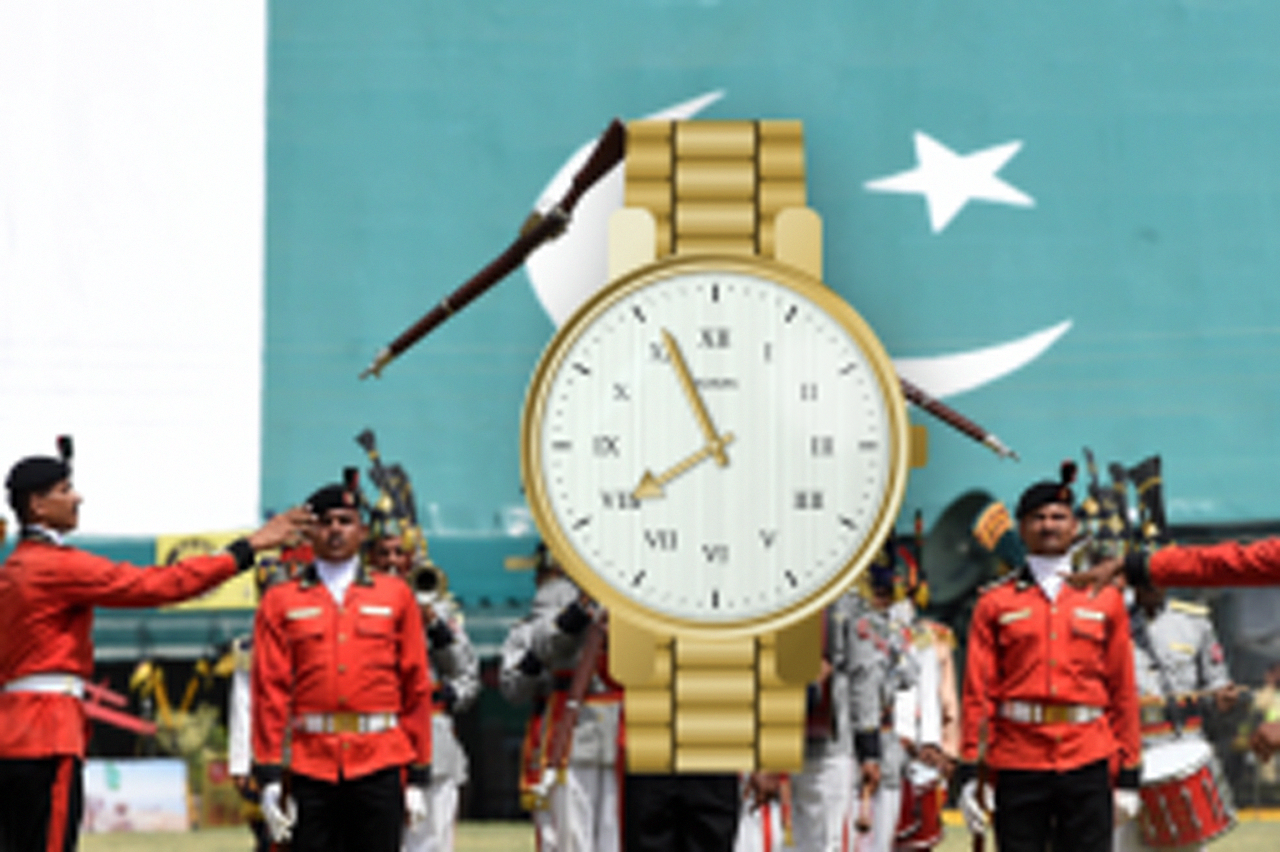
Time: 7h56
